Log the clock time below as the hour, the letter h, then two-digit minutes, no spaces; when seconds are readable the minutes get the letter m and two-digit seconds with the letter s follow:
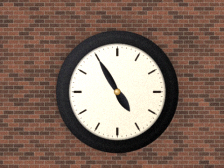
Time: 4h55
